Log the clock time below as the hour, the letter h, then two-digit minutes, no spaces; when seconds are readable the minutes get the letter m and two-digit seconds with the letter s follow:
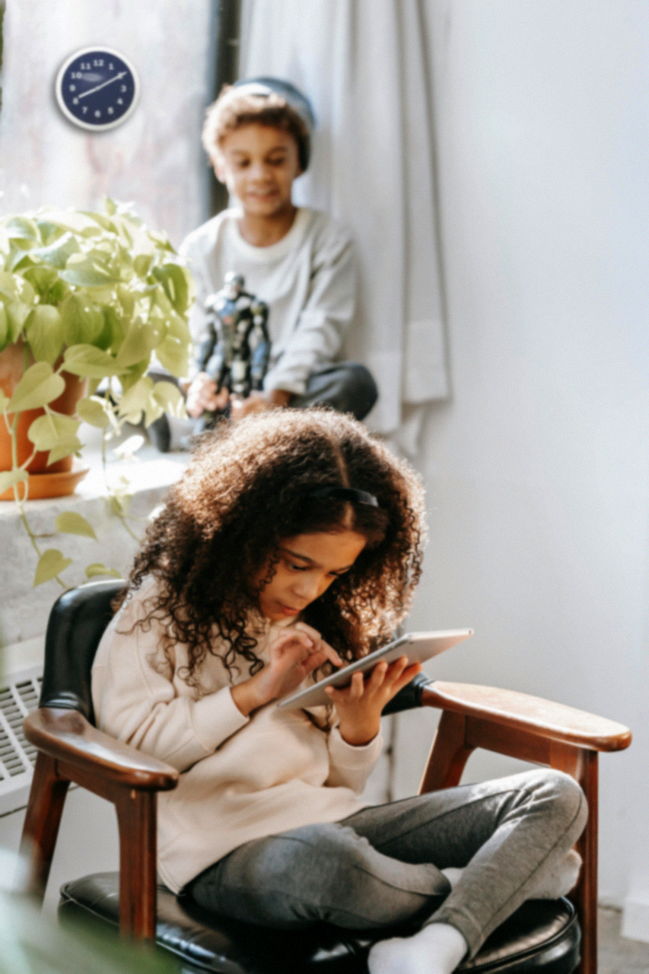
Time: 8h10
